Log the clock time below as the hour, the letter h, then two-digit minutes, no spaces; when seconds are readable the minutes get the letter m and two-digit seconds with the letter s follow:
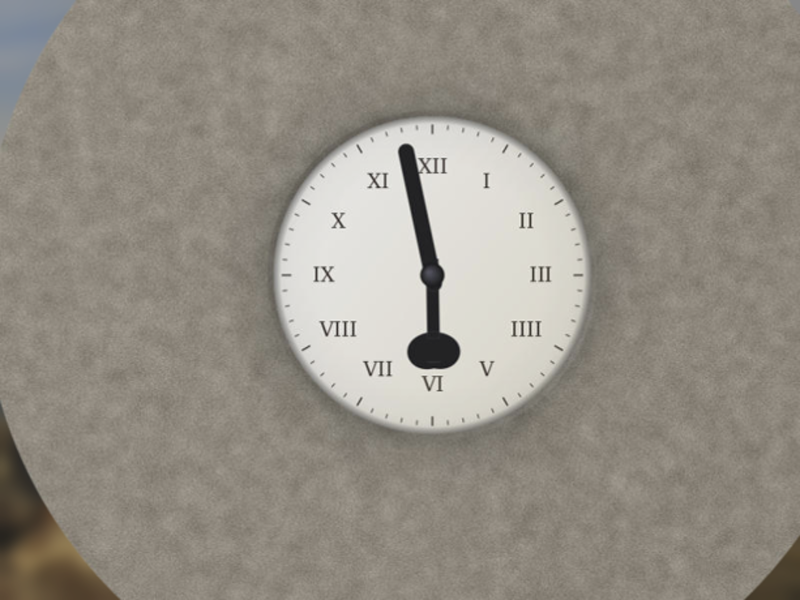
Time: 5h58
